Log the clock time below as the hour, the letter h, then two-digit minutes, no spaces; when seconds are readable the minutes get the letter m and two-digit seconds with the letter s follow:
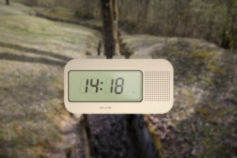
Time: 14h18
